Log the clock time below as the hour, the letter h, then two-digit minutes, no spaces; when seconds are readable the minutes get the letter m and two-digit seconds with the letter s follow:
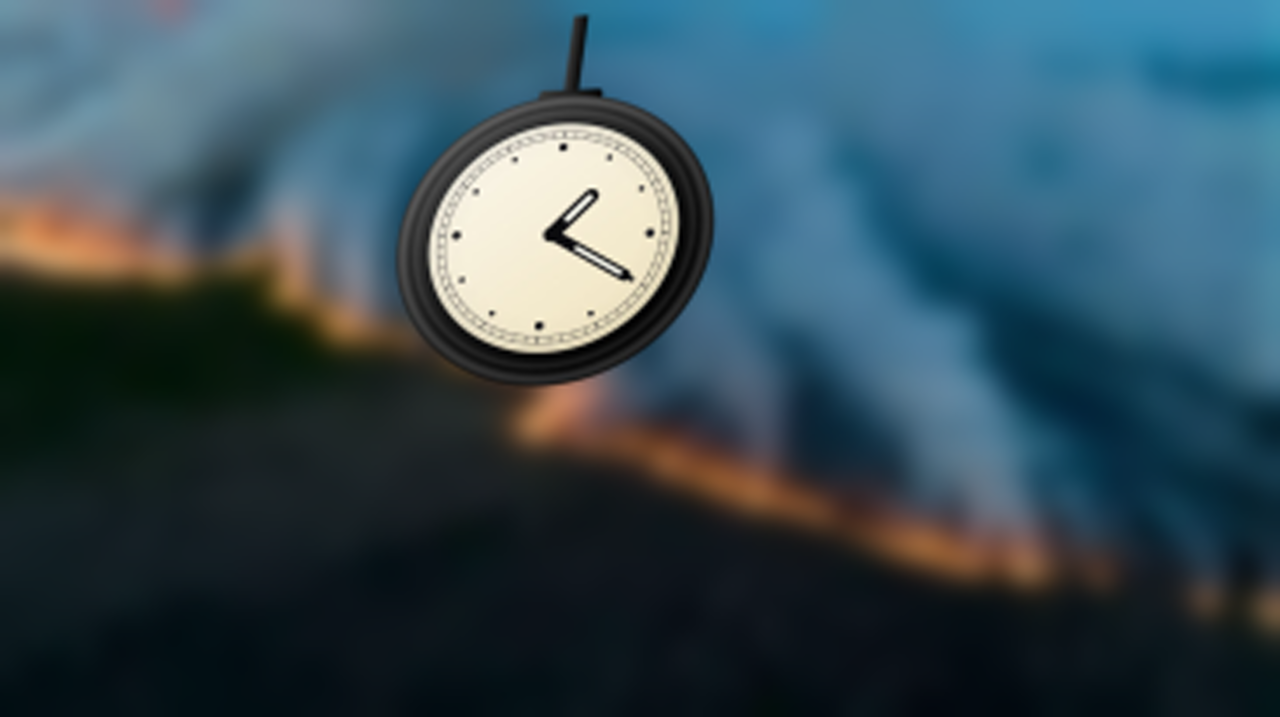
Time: 1h20
